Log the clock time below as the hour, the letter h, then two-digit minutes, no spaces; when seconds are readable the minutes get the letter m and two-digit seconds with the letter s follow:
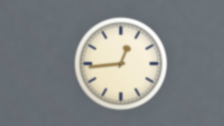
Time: 12h44
